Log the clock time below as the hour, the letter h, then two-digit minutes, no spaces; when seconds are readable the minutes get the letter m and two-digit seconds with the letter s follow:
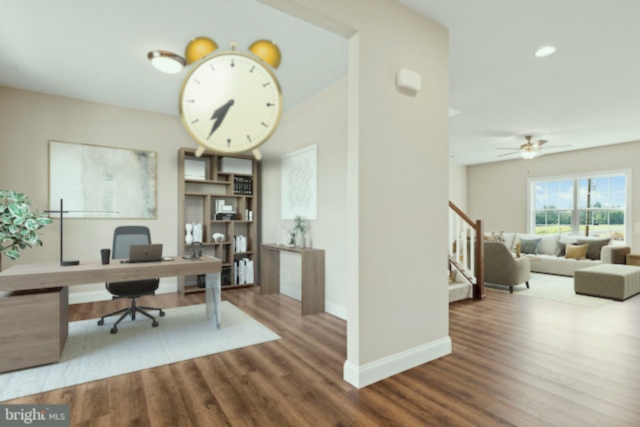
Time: 7h35
